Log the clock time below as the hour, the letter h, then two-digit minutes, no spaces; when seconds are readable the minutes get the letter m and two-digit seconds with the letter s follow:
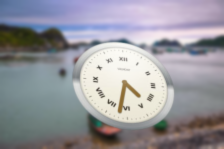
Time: 4h32
